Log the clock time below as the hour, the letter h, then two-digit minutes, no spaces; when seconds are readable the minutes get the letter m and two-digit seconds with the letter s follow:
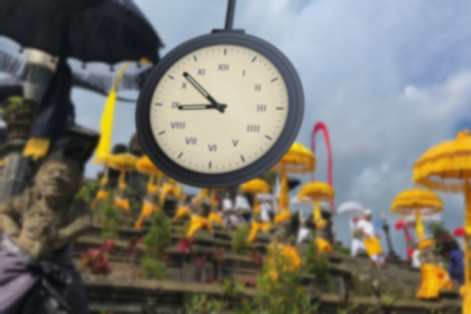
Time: 8h52
